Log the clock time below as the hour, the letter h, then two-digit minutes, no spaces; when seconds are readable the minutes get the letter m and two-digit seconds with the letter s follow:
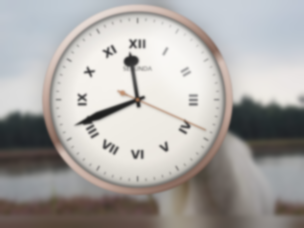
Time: 11h41m19s
